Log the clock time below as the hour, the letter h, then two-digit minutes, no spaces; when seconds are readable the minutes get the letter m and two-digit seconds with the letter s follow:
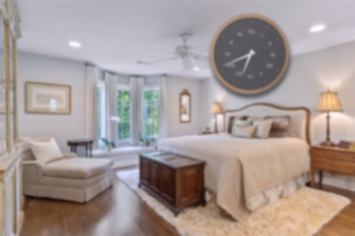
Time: 6h41
